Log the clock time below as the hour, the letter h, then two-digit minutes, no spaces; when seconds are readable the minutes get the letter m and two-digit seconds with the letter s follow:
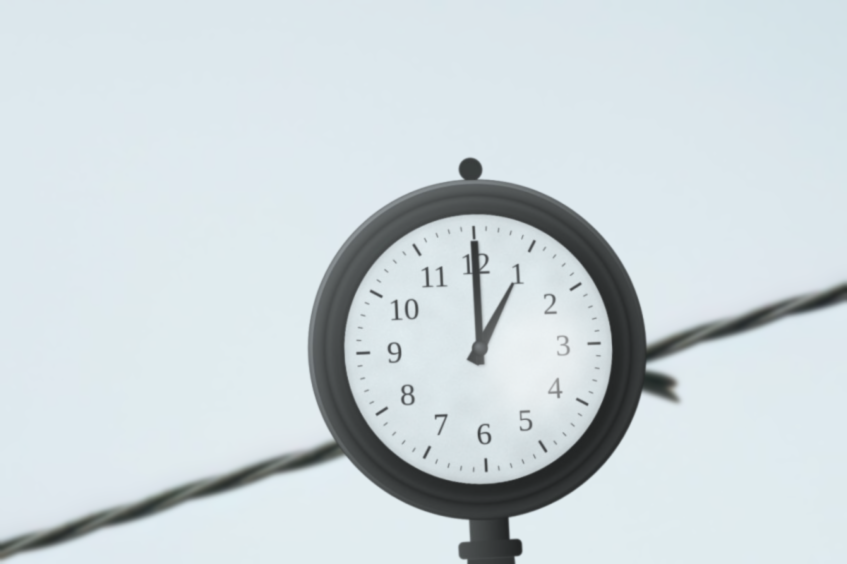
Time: 1h00
